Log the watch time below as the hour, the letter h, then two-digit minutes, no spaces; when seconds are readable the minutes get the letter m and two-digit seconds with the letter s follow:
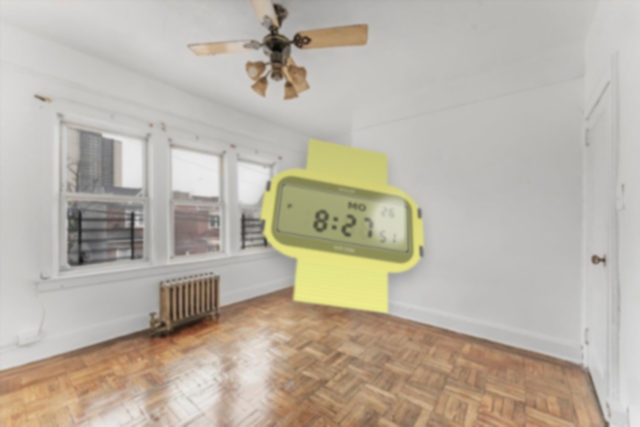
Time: 8h27
